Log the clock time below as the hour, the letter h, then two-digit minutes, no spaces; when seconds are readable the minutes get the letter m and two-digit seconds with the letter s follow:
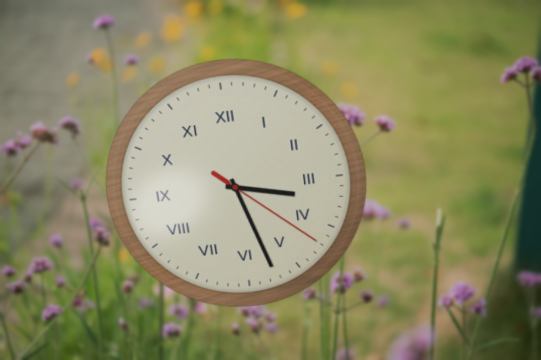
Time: 3h27m22s
